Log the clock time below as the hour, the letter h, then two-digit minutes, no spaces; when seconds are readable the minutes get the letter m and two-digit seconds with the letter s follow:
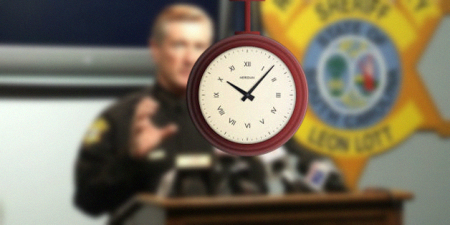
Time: 10h07
